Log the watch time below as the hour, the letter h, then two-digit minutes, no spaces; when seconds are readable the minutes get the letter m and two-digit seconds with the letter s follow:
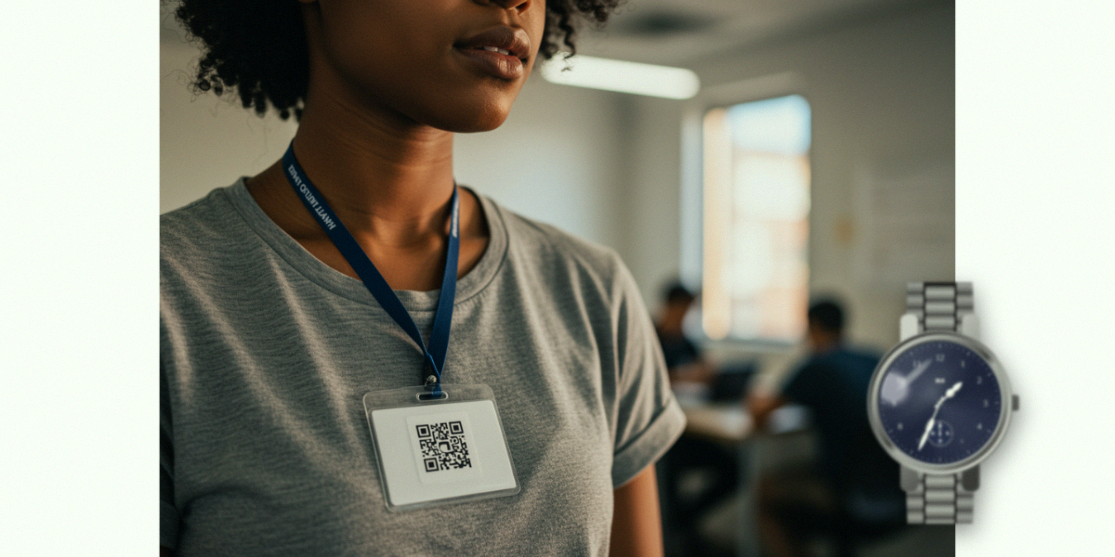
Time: 1h34
